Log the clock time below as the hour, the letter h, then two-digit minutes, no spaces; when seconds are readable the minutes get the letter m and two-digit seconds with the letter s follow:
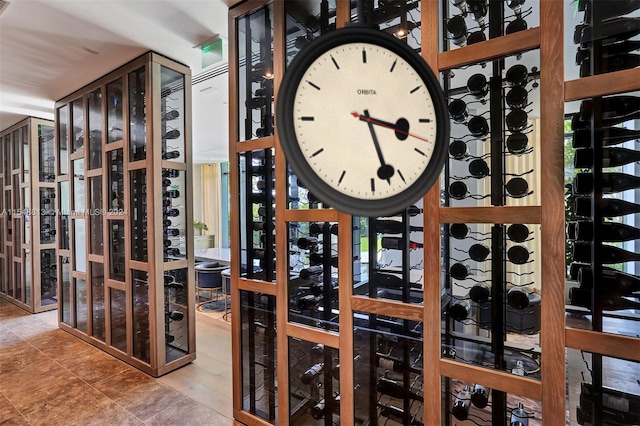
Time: 3h27m18s
